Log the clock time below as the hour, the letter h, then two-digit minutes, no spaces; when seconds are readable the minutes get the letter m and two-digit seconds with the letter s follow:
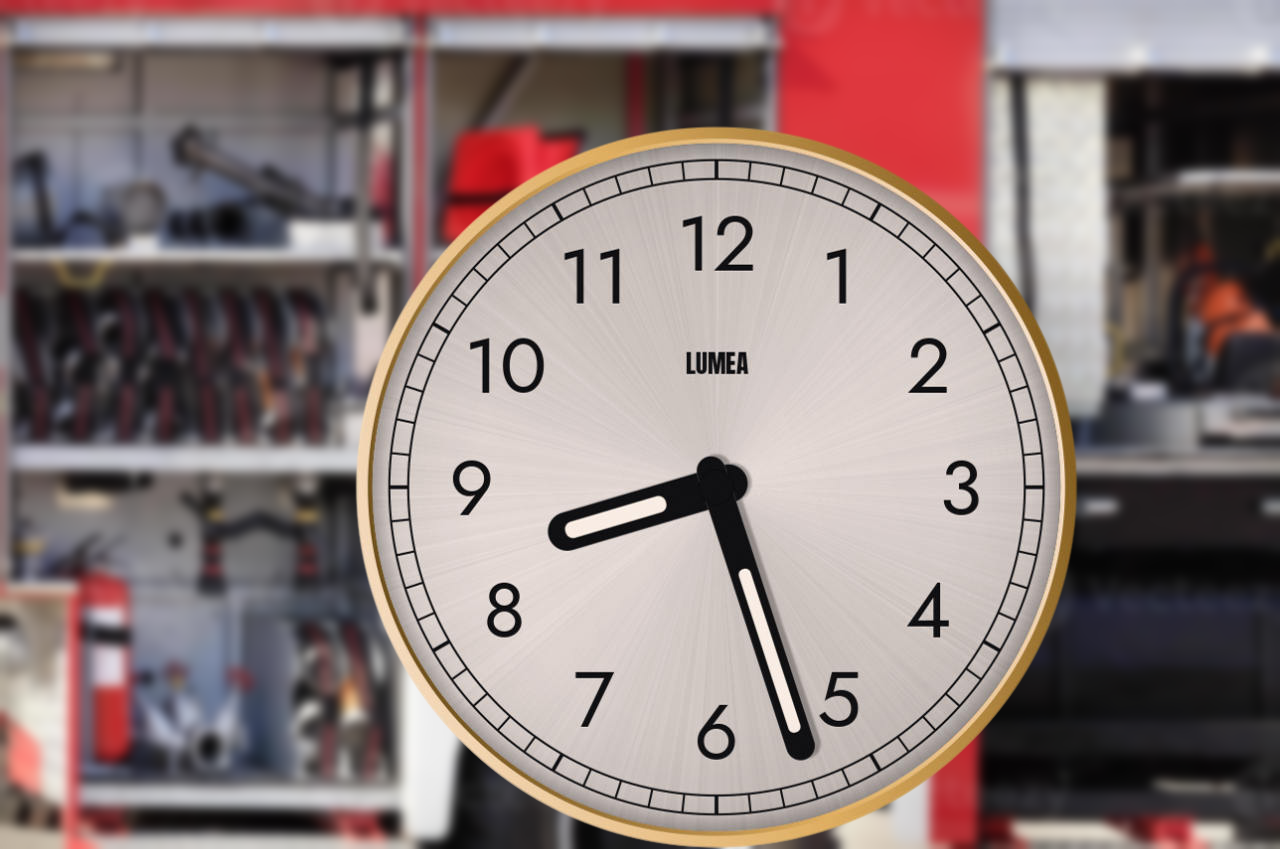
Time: 8h27
